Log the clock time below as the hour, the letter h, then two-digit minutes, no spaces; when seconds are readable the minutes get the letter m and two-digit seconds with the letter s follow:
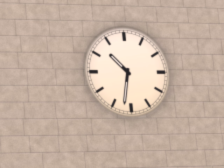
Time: 10h32
